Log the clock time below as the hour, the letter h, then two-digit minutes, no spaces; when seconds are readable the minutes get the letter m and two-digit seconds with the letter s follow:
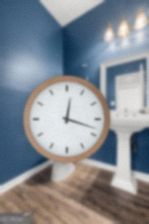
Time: 12h18
